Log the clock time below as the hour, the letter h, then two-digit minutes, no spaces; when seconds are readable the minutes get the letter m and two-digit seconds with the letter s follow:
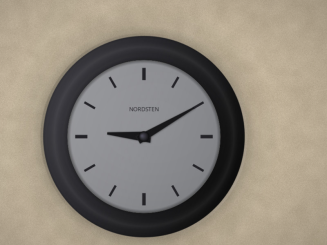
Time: 9h10
